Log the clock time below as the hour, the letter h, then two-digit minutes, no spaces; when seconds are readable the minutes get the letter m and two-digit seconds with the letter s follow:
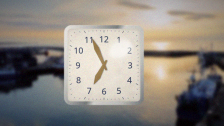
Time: 6h56
